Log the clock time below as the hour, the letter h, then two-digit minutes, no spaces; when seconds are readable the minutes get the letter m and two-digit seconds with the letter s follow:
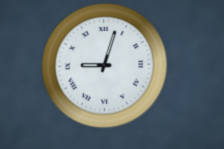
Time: 9h03
